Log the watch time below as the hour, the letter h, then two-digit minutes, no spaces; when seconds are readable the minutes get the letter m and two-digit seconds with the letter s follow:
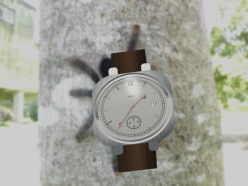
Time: 1h36
